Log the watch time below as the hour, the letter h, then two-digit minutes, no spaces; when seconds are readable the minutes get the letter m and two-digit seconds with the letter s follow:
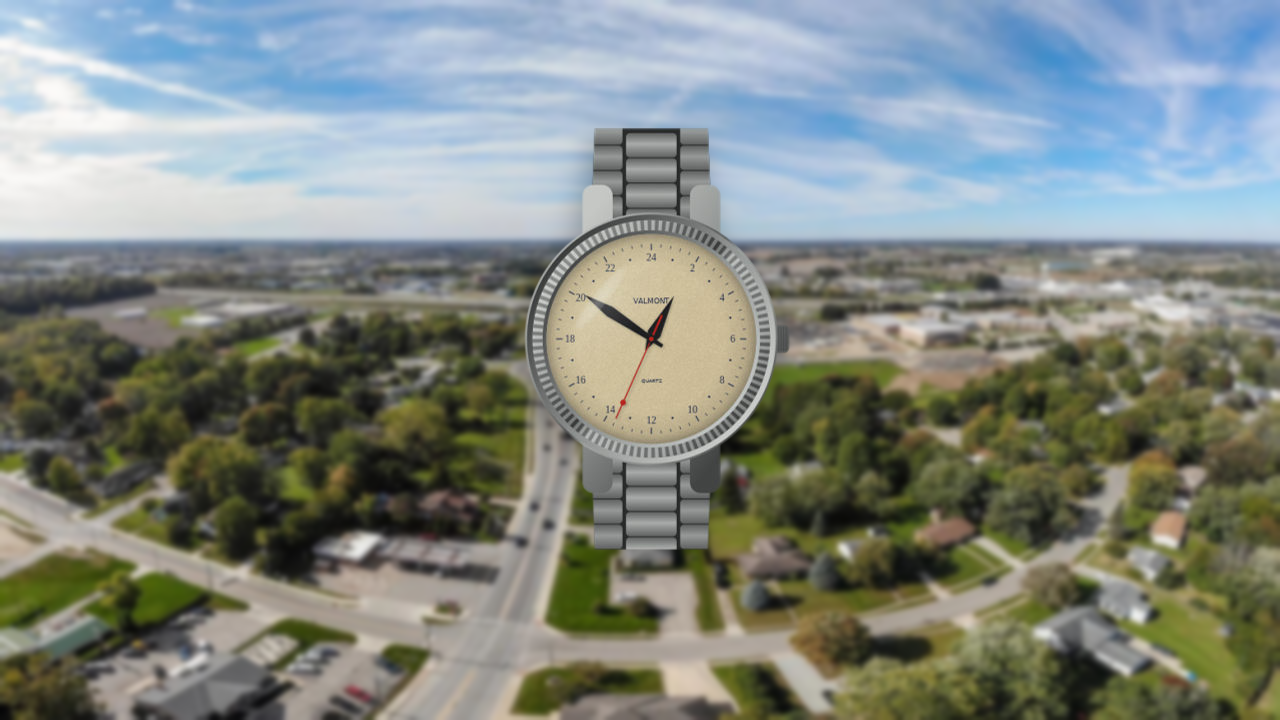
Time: 1h50m34s
